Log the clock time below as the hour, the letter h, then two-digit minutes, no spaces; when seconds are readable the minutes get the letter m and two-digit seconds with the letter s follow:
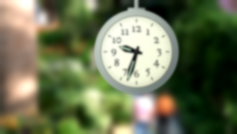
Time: 9h33
